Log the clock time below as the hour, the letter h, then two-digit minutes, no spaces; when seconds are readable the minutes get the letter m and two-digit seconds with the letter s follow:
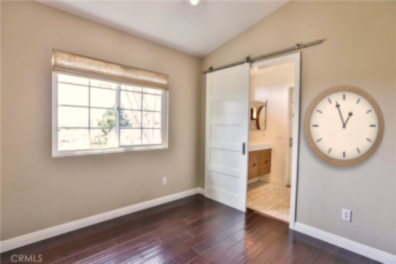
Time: 12h57
